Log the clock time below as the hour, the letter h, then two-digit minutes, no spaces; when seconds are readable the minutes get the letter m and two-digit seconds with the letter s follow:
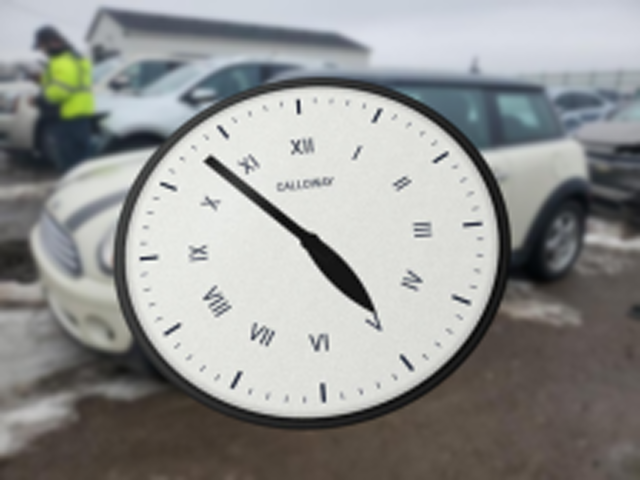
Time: 4h53
